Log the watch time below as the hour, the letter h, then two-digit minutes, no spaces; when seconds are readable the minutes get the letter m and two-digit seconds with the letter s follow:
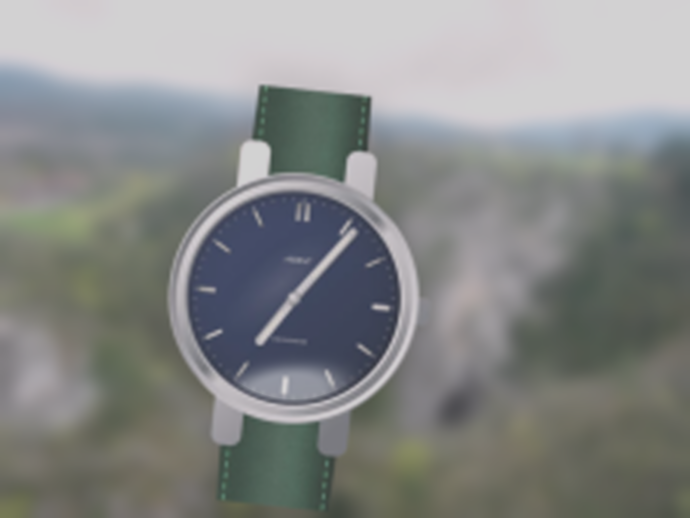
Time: 7h06
